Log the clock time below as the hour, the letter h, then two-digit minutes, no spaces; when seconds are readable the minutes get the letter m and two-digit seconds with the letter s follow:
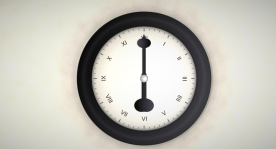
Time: 6h00
